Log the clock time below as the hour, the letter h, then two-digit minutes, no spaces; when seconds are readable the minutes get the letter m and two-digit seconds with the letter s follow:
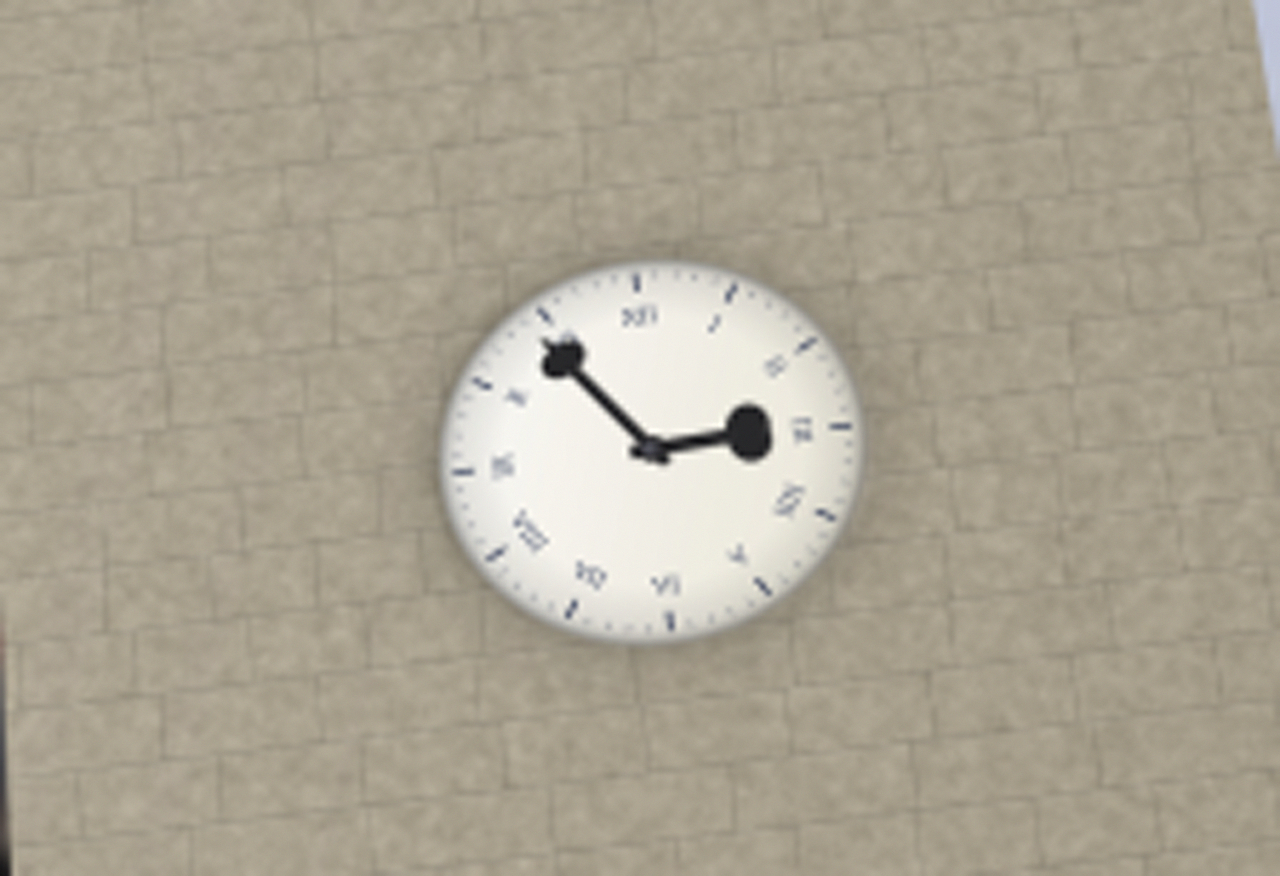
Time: 2h54
